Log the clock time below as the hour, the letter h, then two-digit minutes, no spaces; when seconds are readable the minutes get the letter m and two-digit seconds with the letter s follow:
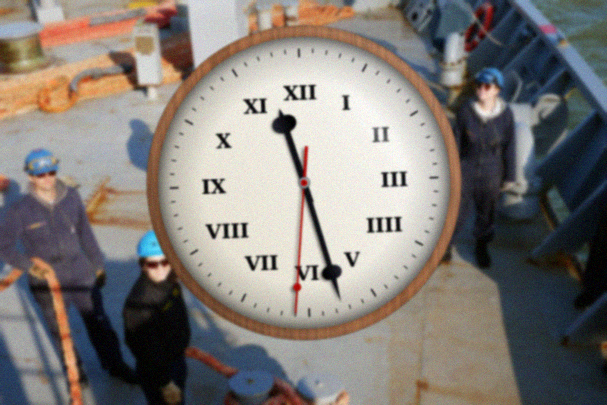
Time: 11h27m31s
